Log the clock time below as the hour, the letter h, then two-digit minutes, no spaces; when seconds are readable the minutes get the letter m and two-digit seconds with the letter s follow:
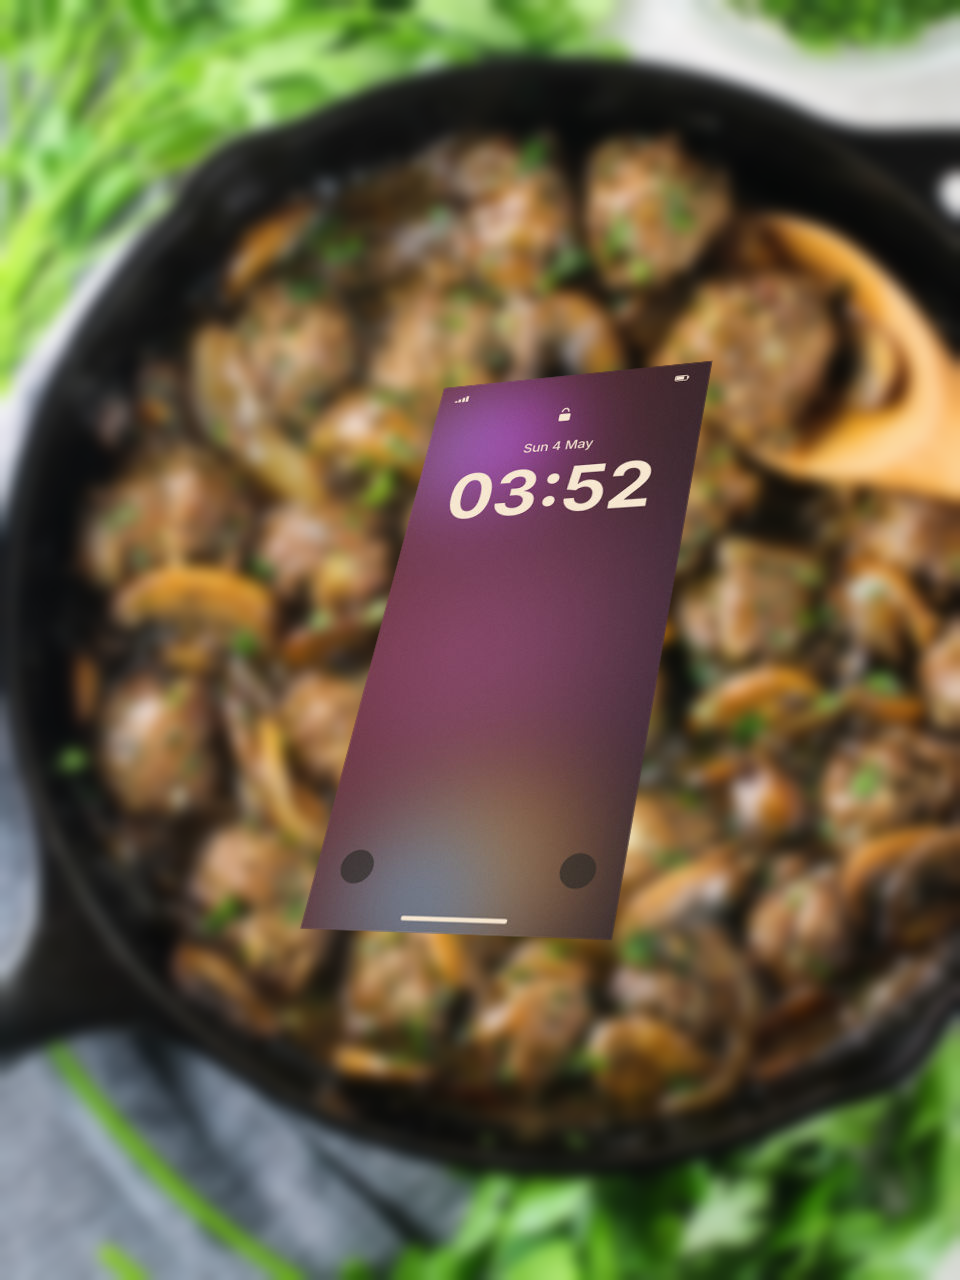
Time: 3h52
